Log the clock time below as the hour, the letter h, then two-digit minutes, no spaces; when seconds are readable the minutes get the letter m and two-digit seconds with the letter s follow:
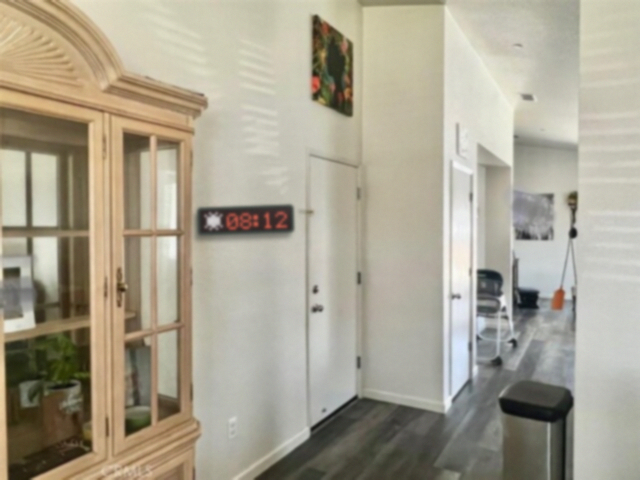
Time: 8h12
